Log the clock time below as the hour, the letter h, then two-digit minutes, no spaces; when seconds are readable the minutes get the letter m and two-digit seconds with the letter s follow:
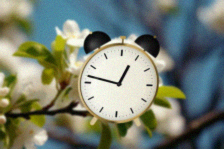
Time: 12h47
